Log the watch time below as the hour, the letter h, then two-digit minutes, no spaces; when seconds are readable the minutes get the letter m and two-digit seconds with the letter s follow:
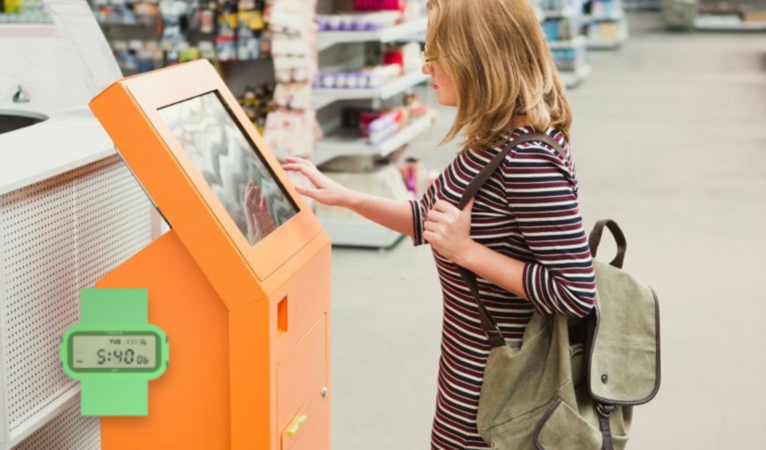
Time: 5h40
